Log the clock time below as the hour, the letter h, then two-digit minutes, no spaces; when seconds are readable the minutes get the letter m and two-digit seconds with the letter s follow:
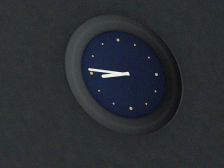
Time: 8h46
